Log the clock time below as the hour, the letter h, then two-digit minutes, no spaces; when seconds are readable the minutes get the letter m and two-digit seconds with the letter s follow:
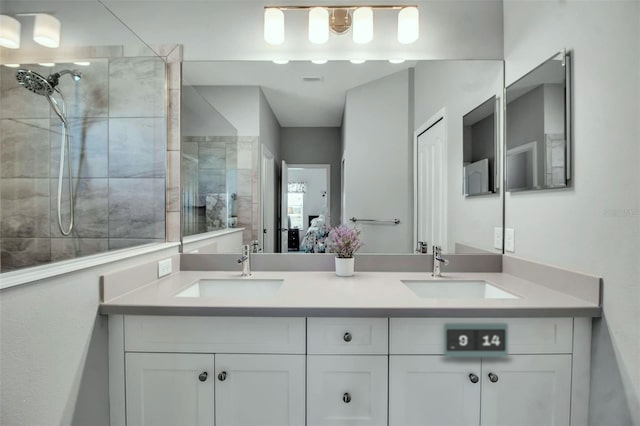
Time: 9h14
